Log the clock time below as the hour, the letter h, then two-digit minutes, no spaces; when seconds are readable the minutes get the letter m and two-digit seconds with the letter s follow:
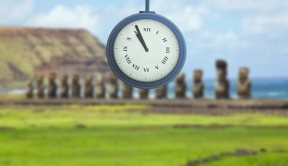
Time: 10h56
